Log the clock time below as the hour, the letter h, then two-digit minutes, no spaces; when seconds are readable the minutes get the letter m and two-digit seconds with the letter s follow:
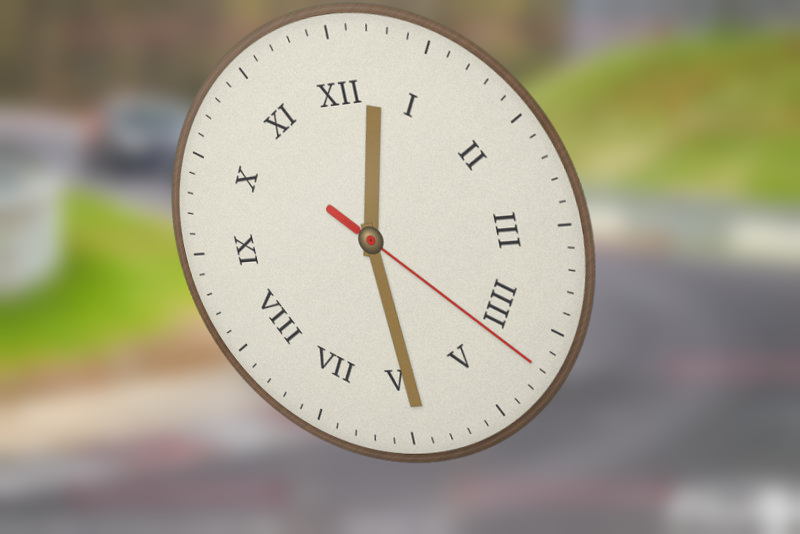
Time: 12h29m22s
